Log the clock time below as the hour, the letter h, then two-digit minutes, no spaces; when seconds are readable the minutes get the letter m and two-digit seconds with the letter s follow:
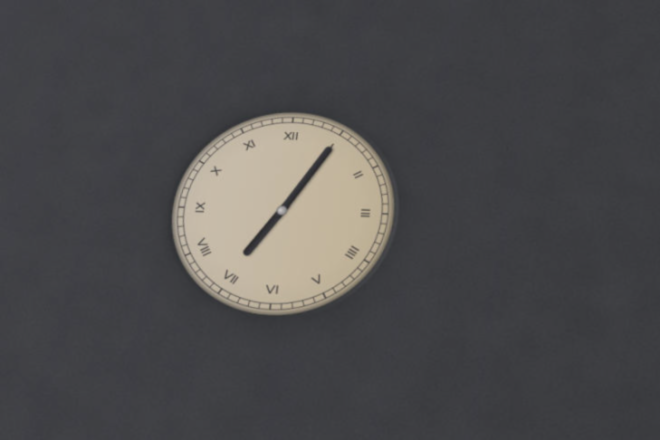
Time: 7h05
